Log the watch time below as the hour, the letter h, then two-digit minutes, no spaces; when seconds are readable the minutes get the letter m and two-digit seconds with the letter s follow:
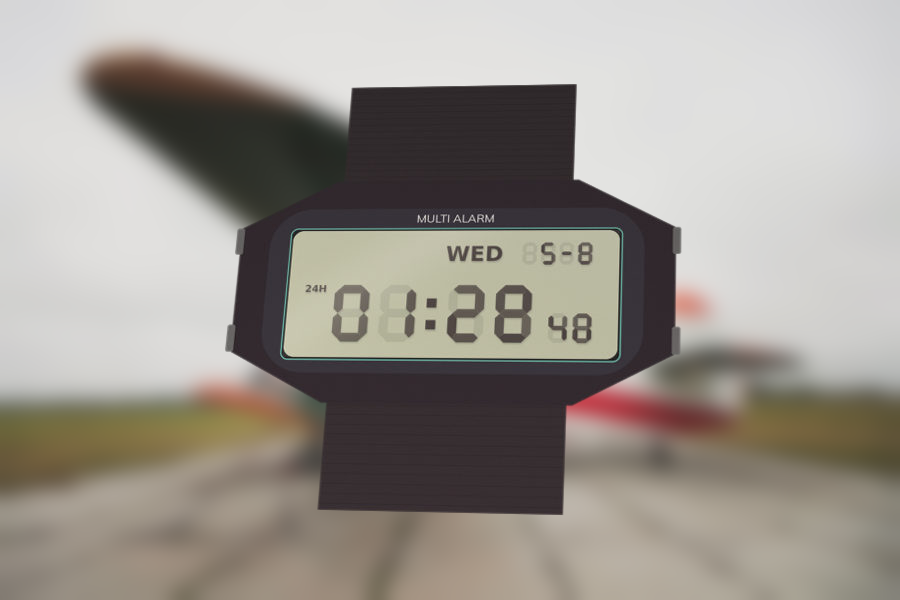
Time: 1h28m48s
